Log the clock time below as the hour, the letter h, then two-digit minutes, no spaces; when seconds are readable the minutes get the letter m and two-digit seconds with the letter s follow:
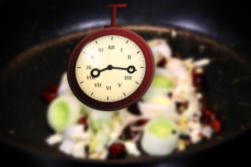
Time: 8h16
